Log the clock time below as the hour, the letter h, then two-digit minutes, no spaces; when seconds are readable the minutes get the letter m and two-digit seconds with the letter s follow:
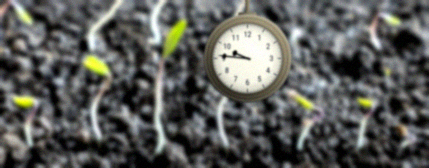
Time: 9h46
